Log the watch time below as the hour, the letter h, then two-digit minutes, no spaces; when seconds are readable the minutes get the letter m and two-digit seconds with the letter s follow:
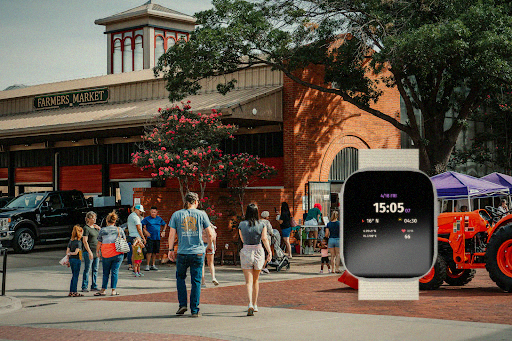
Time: 15h05
